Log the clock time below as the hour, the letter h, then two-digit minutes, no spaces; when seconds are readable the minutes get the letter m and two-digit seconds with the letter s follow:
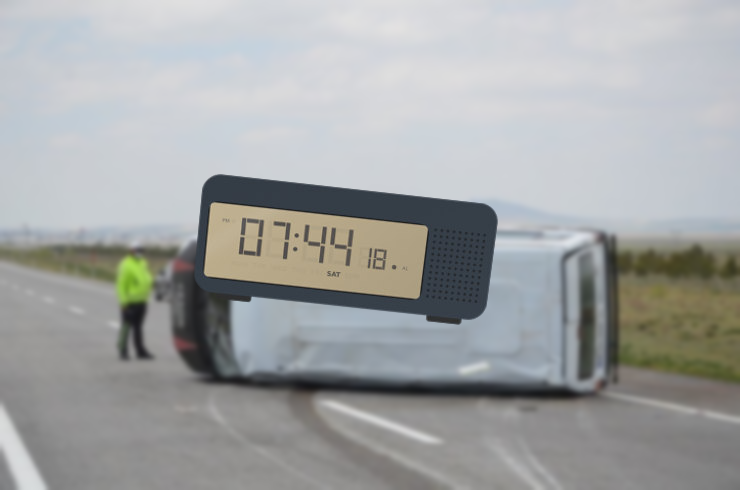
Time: 7h44m18s
